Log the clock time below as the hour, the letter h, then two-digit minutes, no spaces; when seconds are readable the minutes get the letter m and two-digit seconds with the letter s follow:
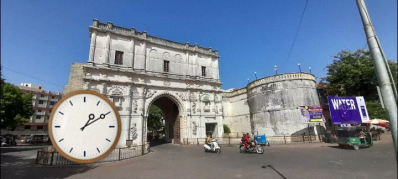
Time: 1h10
